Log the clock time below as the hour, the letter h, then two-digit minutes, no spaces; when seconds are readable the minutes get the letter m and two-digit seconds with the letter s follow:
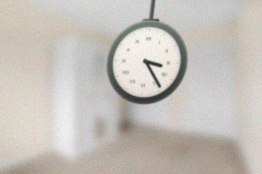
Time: 3h24
